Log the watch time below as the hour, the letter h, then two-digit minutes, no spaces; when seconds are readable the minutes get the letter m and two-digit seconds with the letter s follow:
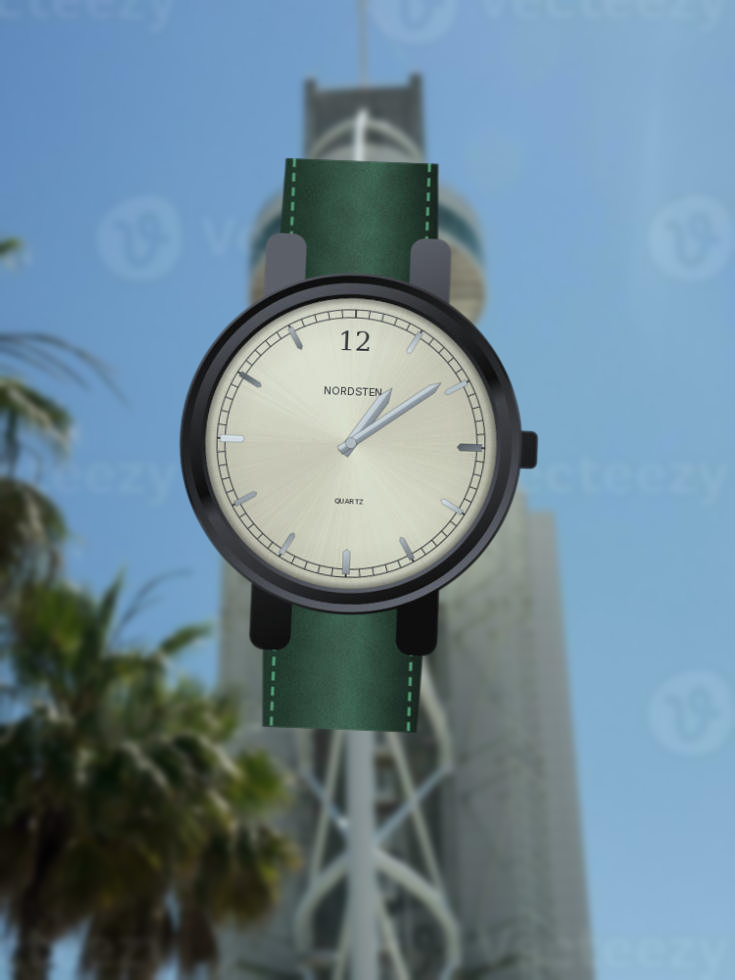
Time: 1h09
